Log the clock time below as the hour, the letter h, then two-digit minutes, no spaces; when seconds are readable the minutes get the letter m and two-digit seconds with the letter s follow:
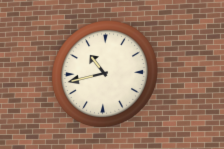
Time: 10h43
